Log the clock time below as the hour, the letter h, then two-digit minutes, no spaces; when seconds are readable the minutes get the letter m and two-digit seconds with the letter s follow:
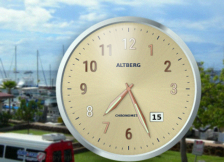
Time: 7h26
